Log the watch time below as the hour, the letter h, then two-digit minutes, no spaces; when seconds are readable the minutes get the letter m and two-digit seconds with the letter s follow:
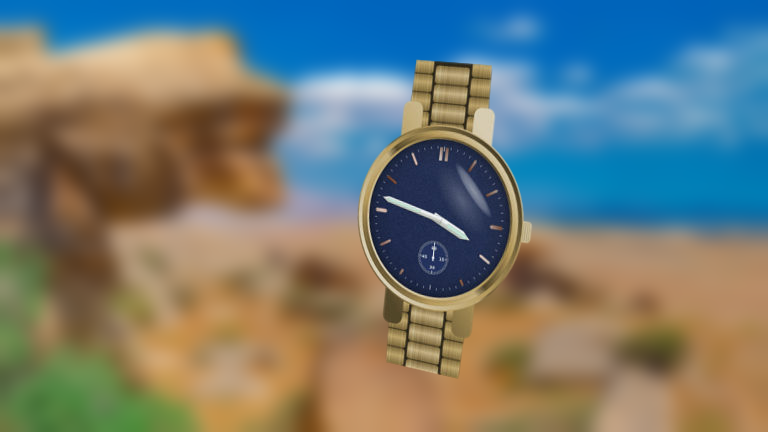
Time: 3h47
